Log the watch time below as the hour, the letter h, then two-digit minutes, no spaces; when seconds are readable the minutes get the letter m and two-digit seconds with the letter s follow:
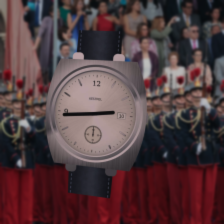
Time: 2h44
